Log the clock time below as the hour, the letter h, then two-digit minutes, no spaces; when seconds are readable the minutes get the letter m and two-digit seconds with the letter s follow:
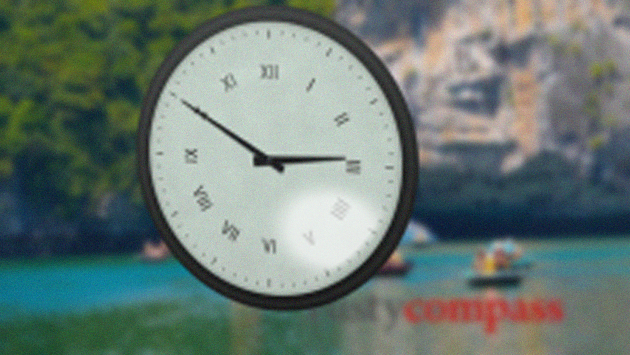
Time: 2h50
